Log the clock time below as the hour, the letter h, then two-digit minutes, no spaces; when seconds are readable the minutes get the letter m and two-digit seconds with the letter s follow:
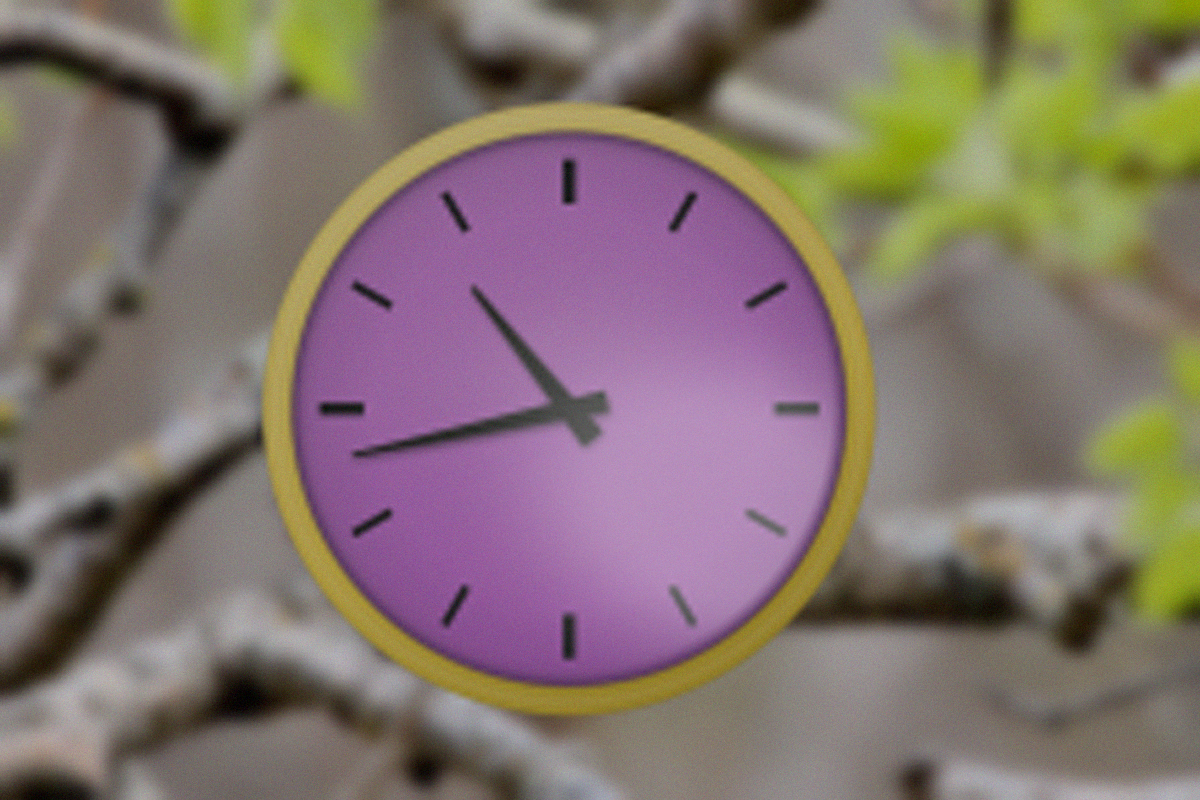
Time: 10h43
